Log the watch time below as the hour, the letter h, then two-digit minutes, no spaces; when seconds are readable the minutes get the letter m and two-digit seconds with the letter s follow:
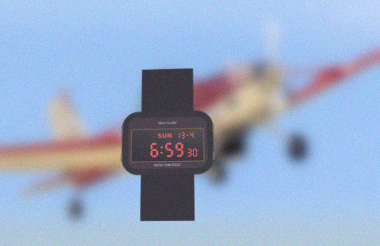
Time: 6h59m30s
